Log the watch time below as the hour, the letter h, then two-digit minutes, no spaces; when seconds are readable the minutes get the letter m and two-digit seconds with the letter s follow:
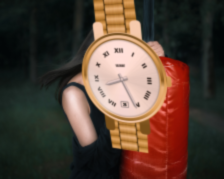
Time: 8h26
